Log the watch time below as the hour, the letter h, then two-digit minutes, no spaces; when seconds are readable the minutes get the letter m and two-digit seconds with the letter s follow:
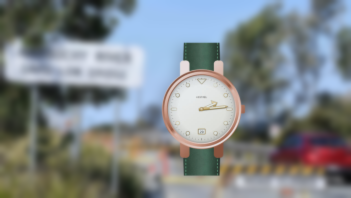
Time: 2h14
